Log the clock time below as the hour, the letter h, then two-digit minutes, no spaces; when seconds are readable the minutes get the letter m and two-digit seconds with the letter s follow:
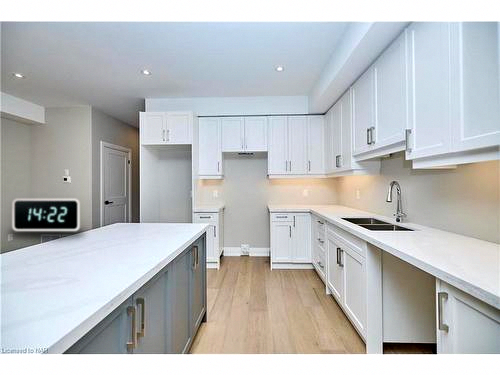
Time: 14h22
